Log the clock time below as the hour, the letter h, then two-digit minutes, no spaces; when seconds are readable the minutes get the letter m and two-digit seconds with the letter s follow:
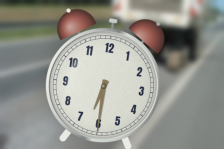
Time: 6h30
